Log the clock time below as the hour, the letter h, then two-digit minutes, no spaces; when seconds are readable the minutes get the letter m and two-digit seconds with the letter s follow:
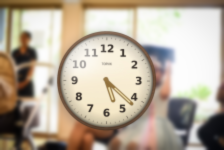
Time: 5h22
